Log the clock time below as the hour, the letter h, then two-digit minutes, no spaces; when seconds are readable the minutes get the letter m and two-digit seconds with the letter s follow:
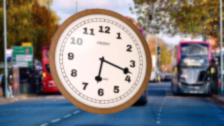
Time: 6h18
